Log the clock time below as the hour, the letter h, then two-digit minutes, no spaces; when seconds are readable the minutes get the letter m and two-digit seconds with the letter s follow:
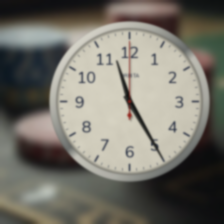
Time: 11h25m00s
